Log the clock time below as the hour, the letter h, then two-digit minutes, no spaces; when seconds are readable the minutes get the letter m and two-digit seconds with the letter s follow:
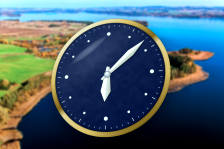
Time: 6h08
